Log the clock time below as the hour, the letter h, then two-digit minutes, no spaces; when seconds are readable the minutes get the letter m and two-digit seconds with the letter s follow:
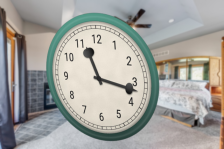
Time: 11h17
